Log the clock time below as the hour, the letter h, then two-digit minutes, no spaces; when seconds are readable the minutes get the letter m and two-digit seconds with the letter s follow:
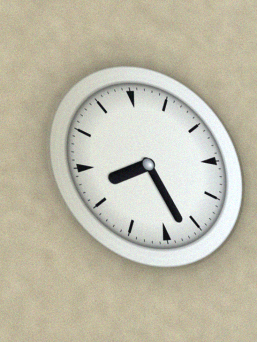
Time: 8h27
